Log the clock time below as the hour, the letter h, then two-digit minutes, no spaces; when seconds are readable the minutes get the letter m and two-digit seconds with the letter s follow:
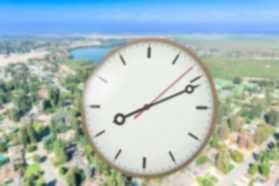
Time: 8h11m08s
